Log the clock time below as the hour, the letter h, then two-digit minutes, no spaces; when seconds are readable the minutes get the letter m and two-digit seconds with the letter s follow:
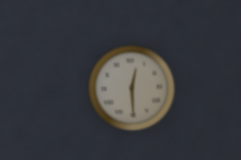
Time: 12h30
